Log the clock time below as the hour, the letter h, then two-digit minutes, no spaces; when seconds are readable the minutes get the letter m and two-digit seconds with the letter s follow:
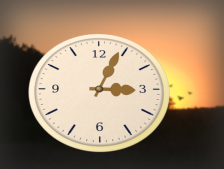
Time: 3h04
